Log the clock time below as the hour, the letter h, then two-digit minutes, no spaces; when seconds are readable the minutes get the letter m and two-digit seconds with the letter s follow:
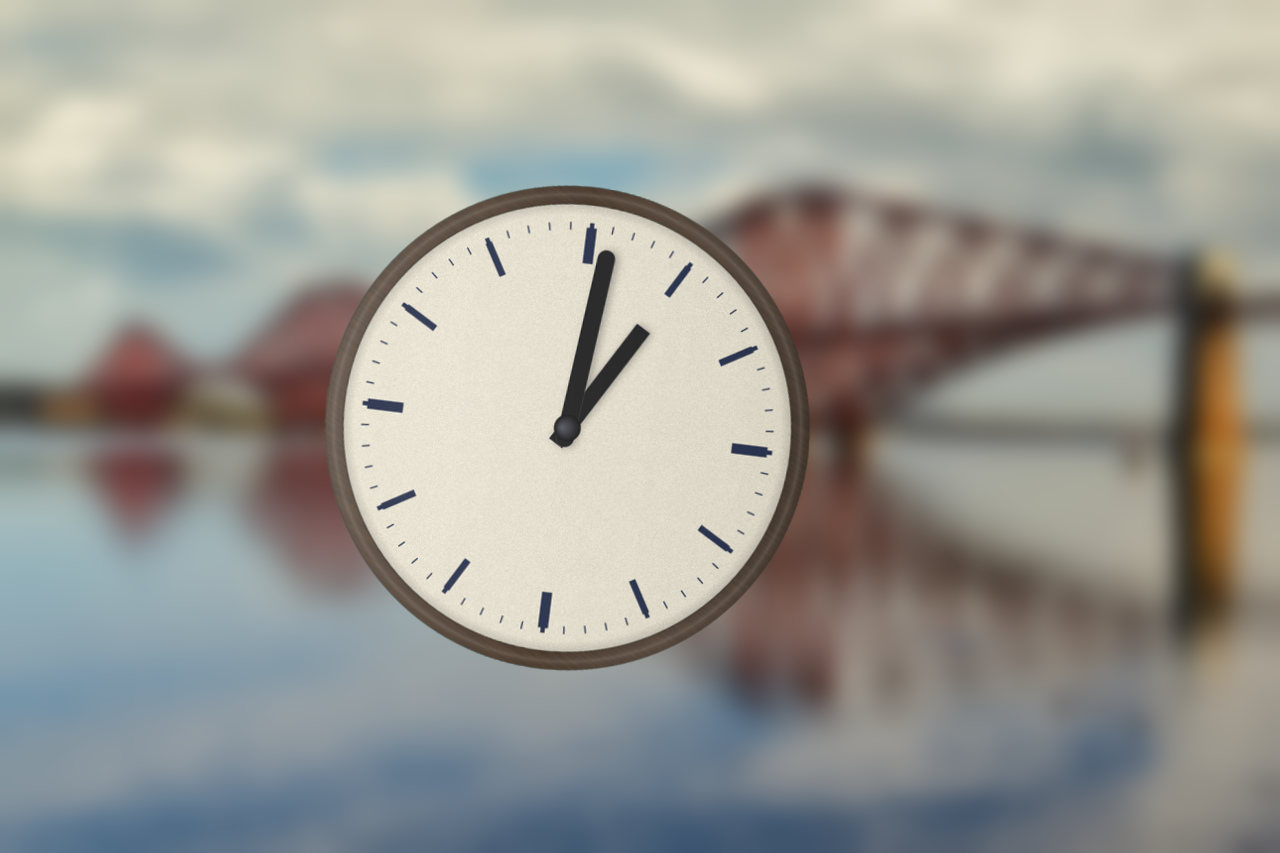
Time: 1h01
